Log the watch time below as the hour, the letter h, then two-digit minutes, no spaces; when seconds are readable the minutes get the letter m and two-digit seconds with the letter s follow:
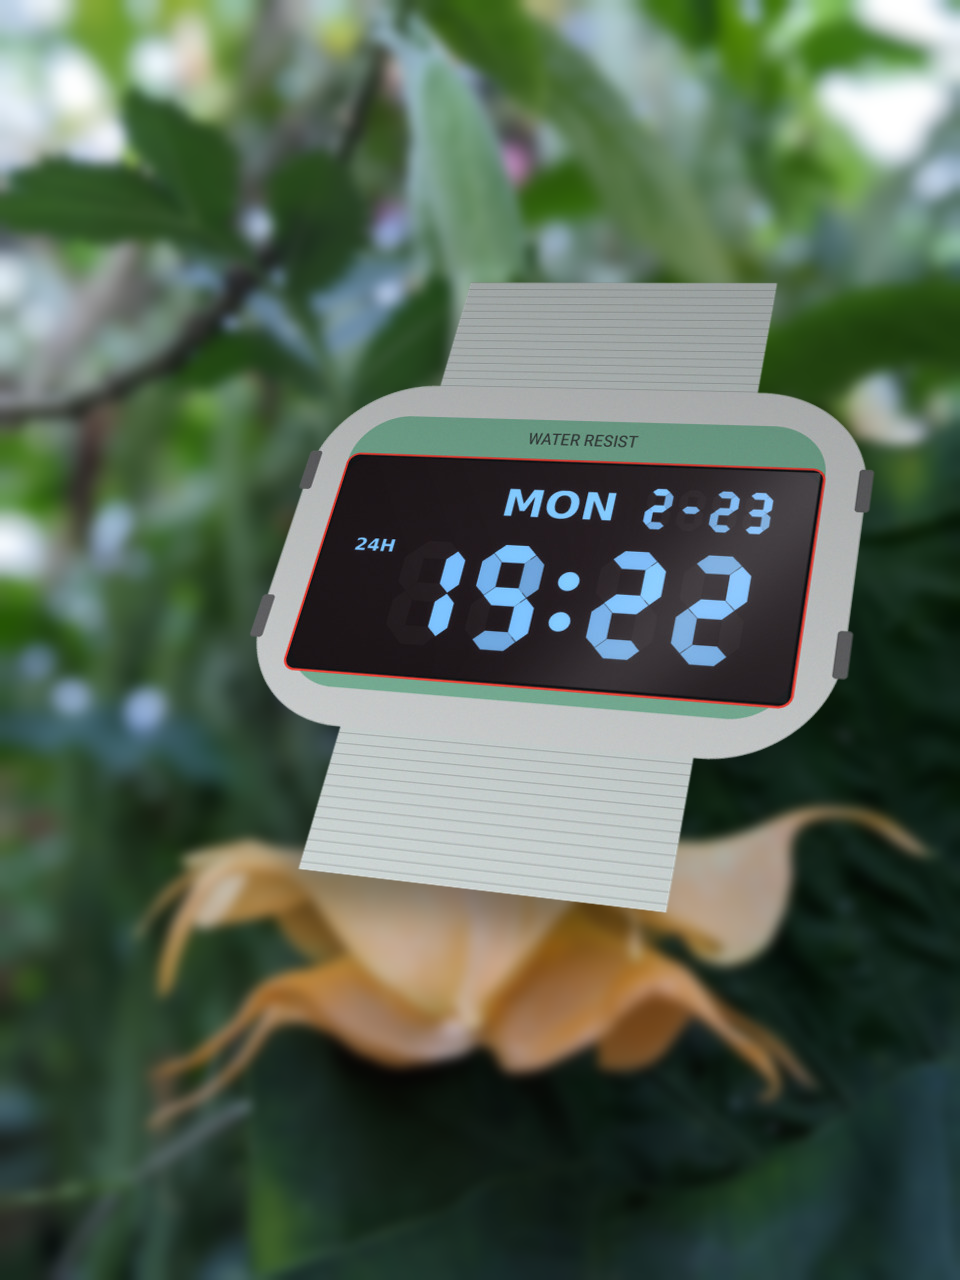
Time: 19h22
